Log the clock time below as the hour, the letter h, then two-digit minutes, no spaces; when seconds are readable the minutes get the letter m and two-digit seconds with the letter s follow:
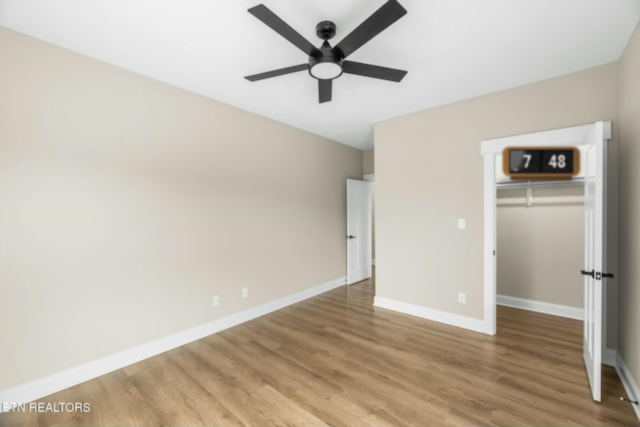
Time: 7h48
